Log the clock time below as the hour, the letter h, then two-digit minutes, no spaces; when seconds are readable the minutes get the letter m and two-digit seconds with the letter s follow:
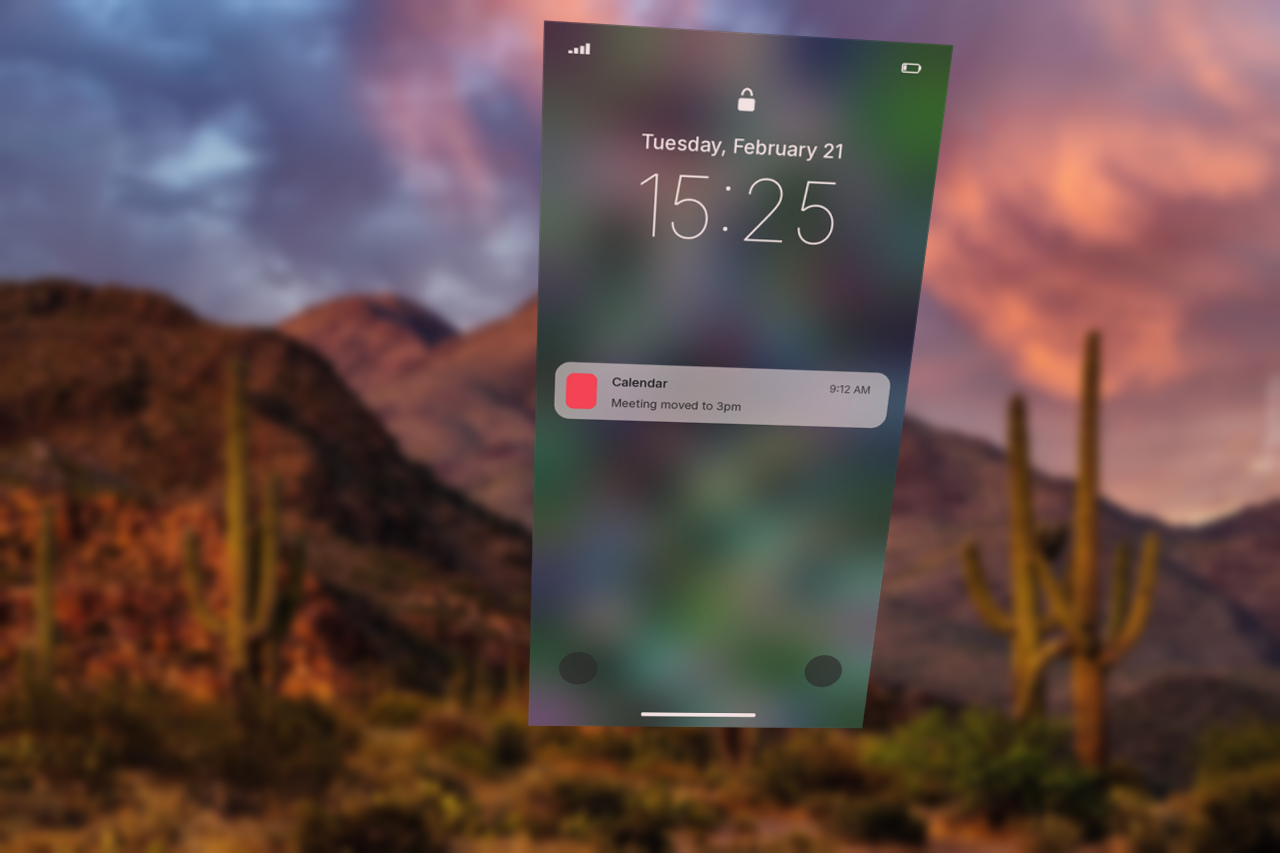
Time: 15h25
